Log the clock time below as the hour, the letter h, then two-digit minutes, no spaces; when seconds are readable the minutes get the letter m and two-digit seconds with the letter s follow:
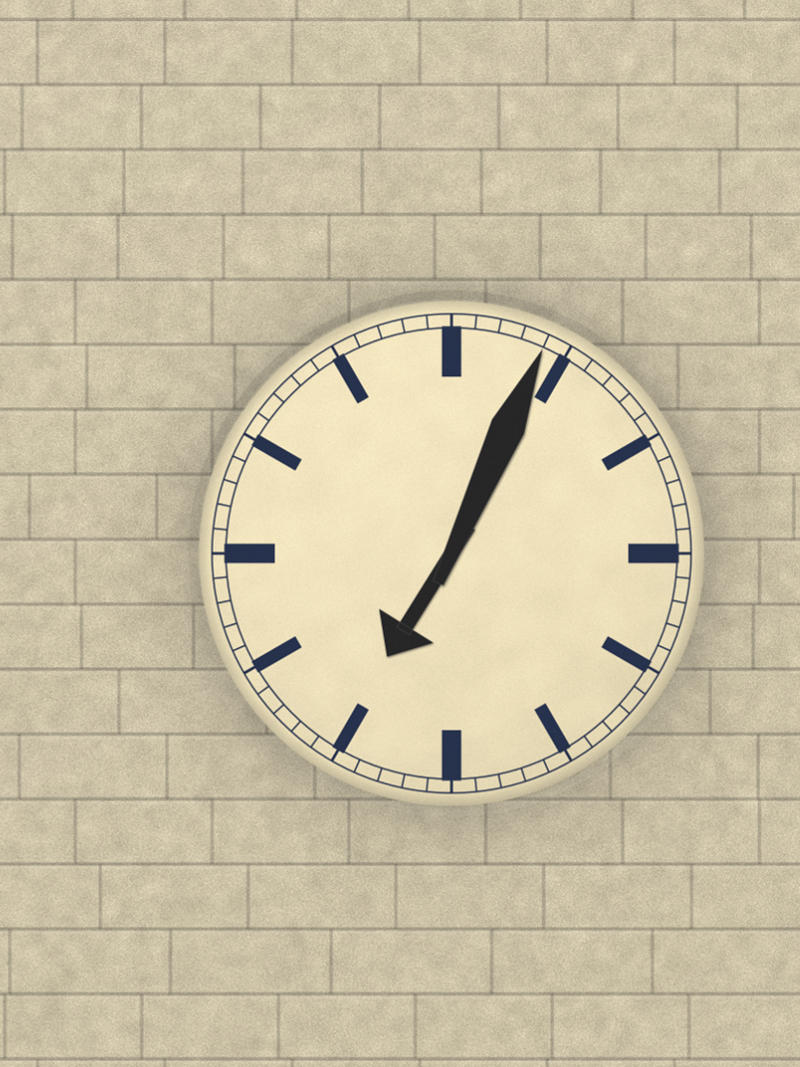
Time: 7h04
